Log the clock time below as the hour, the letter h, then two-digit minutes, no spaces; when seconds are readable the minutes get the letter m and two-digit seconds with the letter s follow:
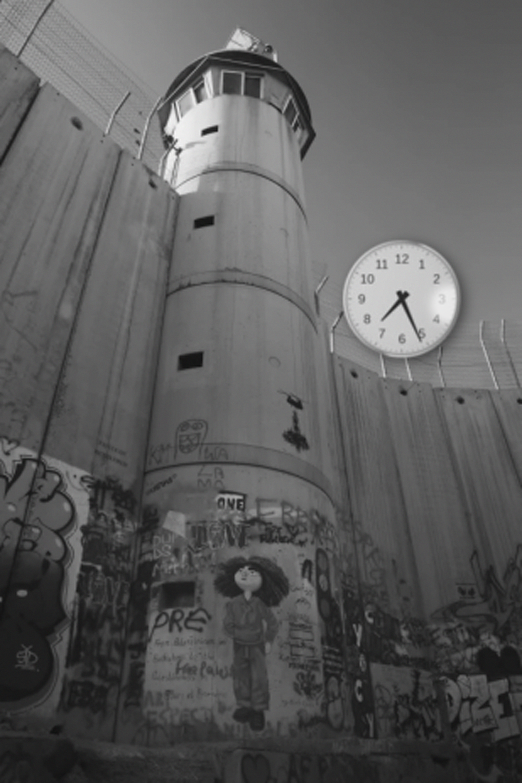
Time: 7h26
